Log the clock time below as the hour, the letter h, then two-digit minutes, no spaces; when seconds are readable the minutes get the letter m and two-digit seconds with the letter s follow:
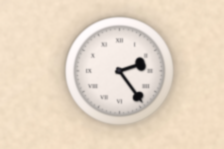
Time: 2h24
